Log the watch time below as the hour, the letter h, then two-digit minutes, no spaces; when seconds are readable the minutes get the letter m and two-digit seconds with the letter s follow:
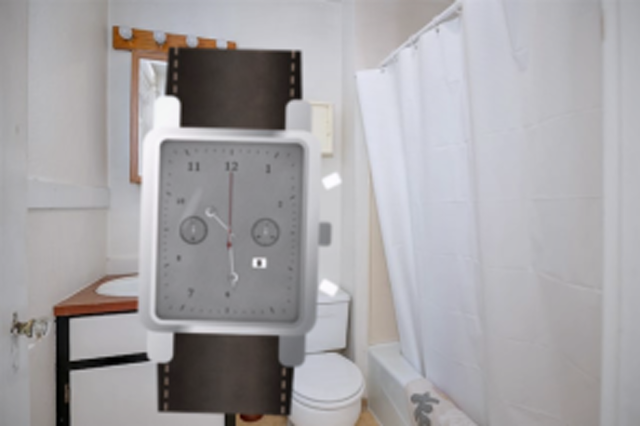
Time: 10h29
